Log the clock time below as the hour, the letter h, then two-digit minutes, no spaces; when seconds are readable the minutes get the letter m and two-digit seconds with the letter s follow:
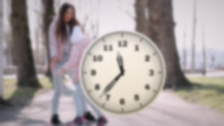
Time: 11h37
